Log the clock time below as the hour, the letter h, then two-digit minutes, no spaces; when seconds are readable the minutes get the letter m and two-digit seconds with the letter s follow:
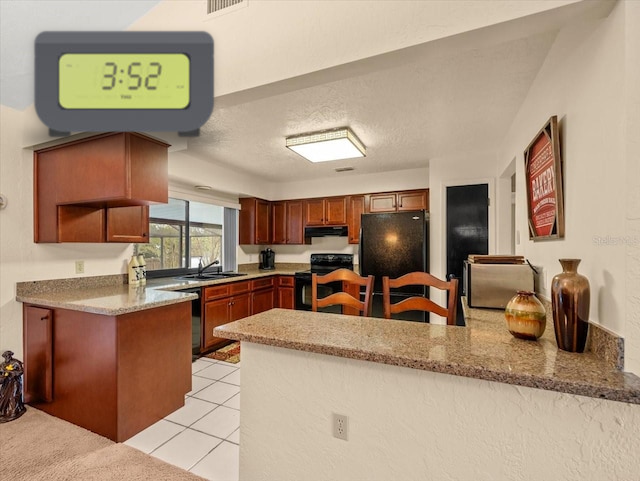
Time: 3h52
